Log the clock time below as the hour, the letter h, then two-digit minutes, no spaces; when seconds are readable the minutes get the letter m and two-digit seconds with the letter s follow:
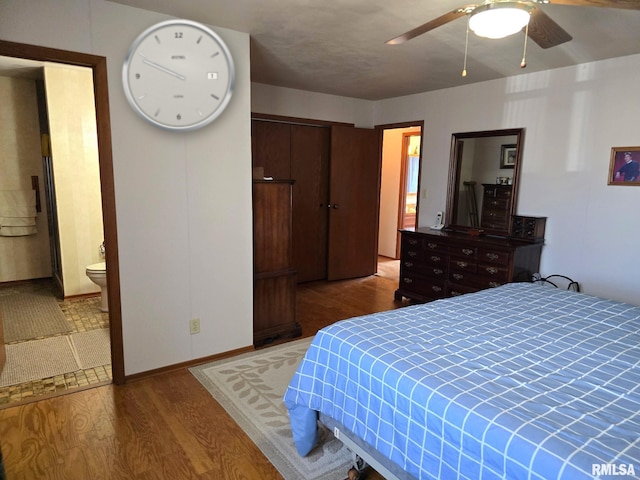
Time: 9h49
